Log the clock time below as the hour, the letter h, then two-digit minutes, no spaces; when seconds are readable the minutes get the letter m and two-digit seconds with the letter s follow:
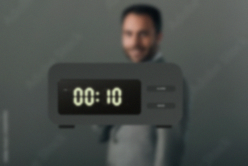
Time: 0h10
